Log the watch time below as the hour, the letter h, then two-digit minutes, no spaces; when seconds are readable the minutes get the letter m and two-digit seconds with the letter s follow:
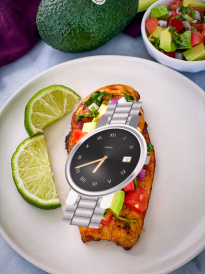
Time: 6h41
